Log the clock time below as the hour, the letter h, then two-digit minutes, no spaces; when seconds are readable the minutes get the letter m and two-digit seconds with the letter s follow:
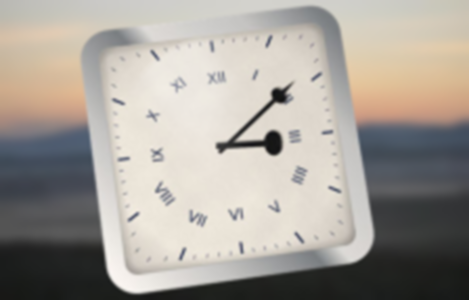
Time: 3h09
